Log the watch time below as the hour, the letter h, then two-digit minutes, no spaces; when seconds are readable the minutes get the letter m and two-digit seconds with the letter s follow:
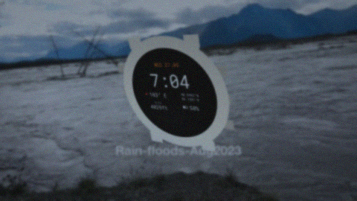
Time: 7h04
